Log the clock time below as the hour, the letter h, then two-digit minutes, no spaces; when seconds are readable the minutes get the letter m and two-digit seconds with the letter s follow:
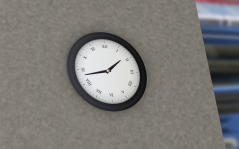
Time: 1h43
